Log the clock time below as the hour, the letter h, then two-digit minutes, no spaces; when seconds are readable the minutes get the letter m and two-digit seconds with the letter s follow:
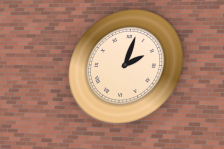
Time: 2h02
